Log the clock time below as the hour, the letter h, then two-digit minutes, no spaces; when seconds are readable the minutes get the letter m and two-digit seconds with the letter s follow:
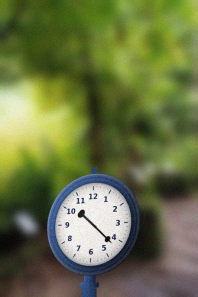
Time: 10h22
